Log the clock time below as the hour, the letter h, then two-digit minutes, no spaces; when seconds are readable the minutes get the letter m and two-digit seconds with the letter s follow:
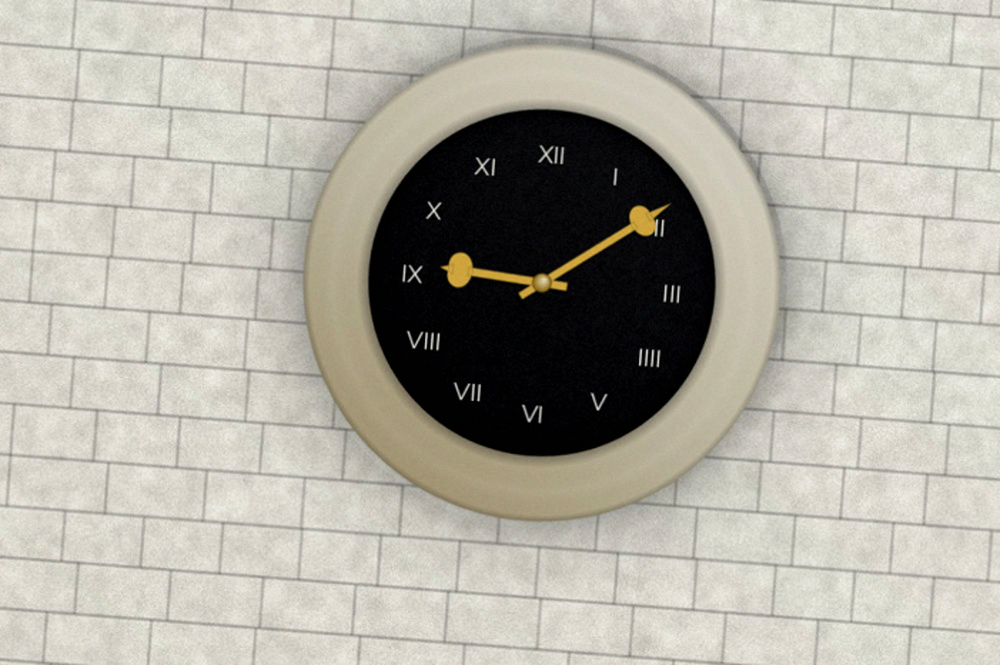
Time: 9h09
